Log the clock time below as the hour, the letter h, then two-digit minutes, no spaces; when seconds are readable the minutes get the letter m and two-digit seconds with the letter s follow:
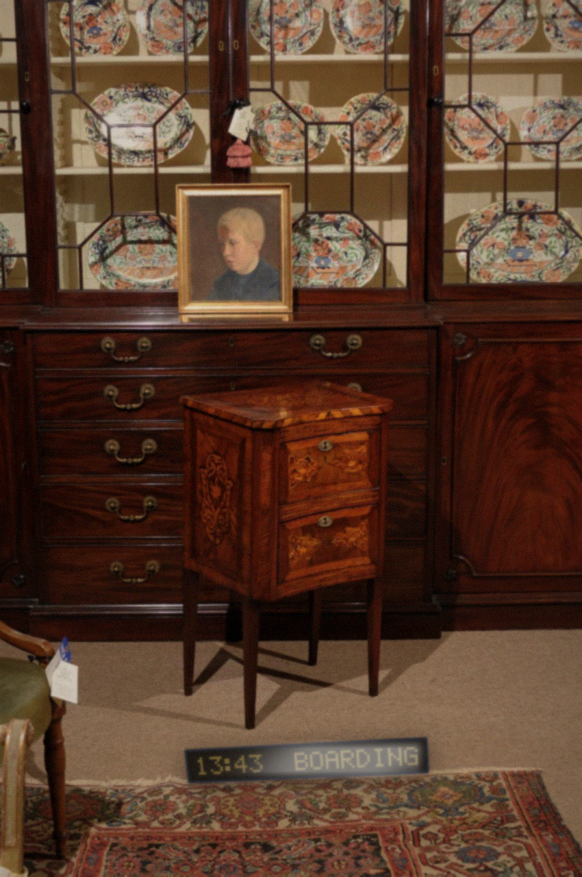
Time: 13h43
